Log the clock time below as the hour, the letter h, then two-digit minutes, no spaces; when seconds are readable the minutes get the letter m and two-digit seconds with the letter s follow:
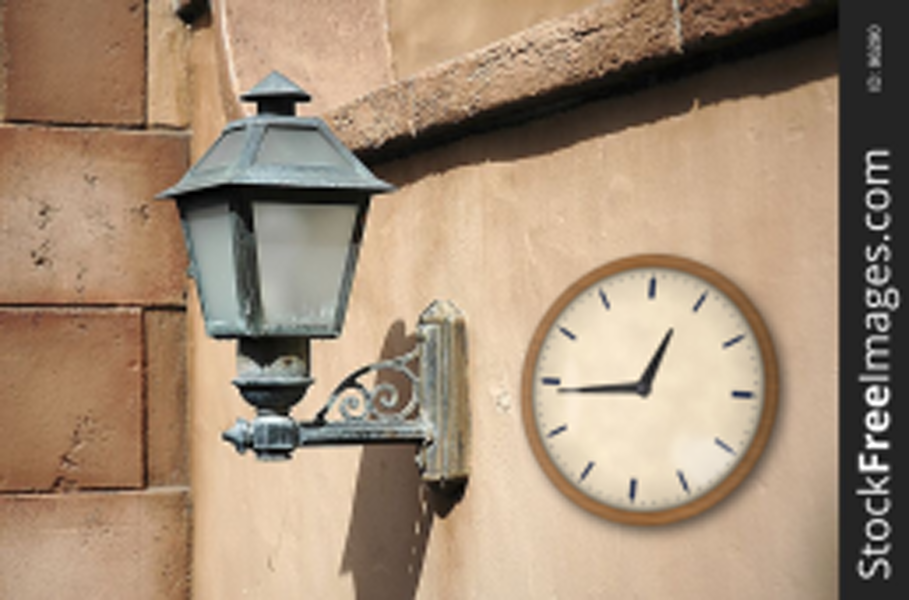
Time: 12h44
